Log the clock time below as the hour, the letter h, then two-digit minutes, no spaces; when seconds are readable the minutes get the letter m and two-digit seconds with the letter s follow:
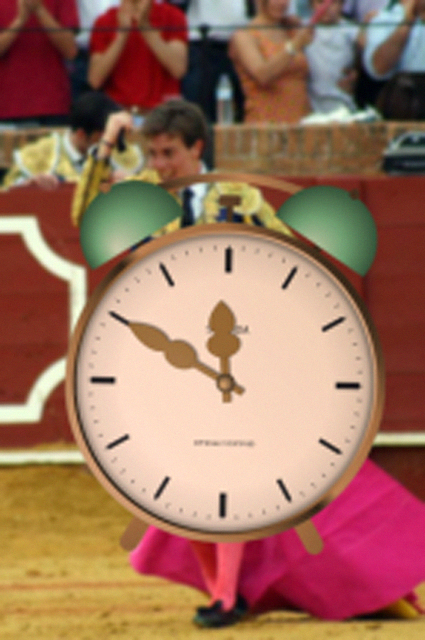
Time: 11h50
